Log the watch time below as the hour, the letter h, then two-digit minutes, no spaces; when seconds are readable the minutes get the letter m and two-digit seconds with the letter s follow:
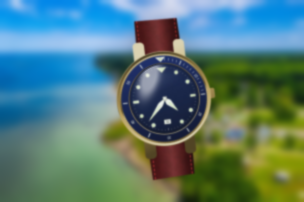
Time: 4h37
